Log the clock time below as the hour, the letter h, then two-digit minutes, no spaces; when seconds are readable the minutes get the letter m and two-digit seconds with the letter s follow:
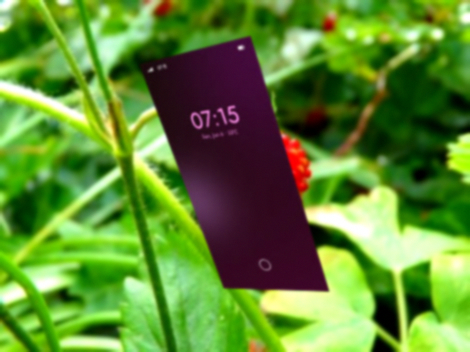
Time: 7h15
